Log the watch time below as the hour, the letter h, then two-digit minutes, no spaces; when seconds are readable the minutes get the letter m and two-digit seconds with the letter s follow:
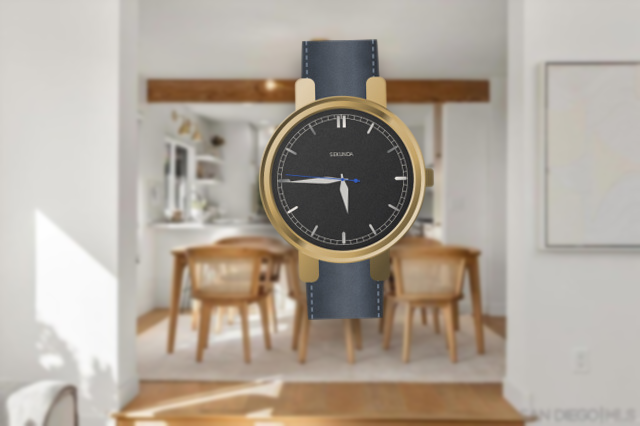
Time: 5h44m46s
